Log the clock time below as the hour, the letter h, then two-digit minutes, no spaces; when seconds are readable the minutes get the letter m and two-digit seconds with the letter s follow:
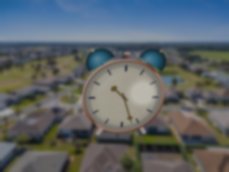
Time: 10h27
